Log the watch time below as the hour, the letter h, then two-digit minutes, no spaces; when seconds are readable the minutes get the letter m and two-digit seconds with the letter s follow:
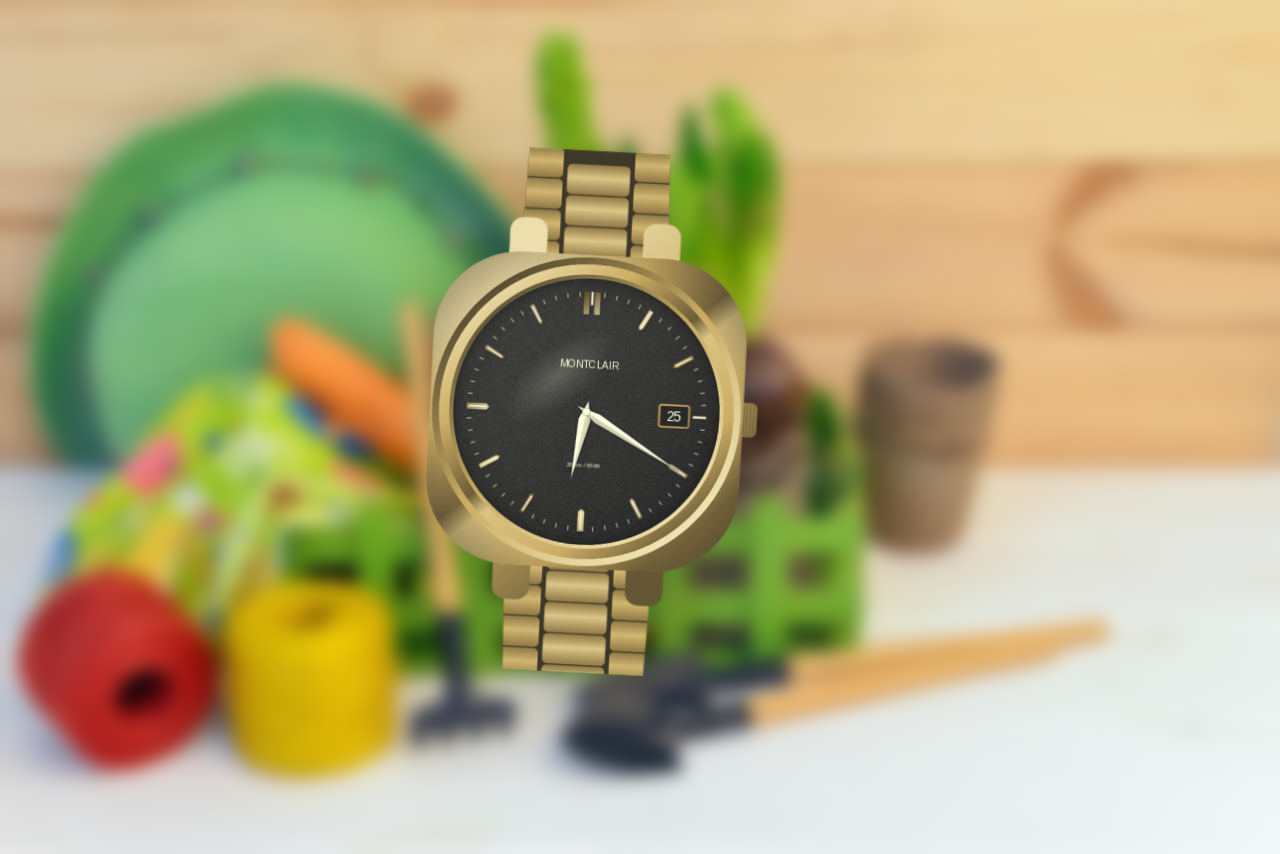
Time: 6h20
